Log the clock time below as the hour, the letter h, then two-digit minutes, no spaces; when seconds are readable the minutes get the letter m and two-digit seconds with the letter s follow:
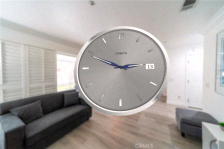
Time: 2h49
